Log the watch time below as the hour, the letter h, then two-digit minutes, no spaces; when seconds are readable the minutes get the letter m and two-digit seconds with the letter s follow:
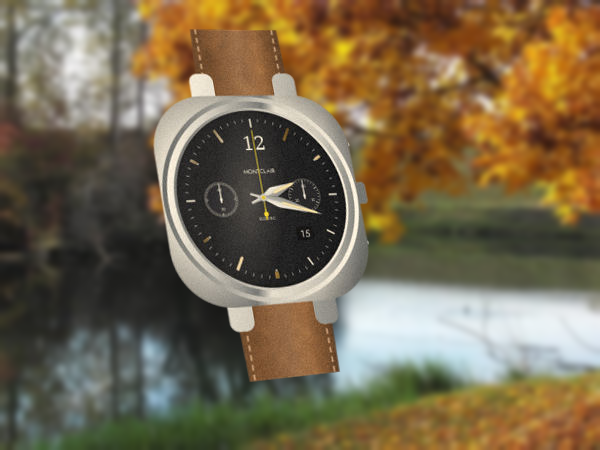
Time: 2h18
